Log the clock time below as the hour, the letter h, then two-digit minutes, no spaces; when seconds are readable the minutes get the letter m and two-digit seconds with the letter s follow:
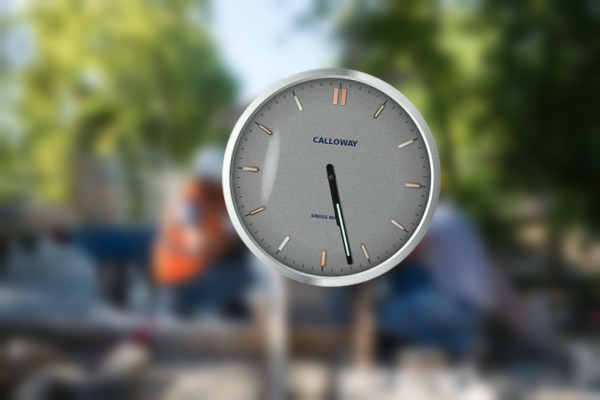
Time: 5h27
